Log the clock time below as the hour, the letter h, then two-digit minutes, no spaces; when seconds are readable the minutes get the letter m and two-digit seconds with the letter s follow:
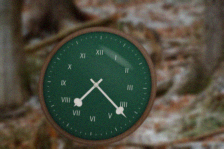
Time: 7h22
